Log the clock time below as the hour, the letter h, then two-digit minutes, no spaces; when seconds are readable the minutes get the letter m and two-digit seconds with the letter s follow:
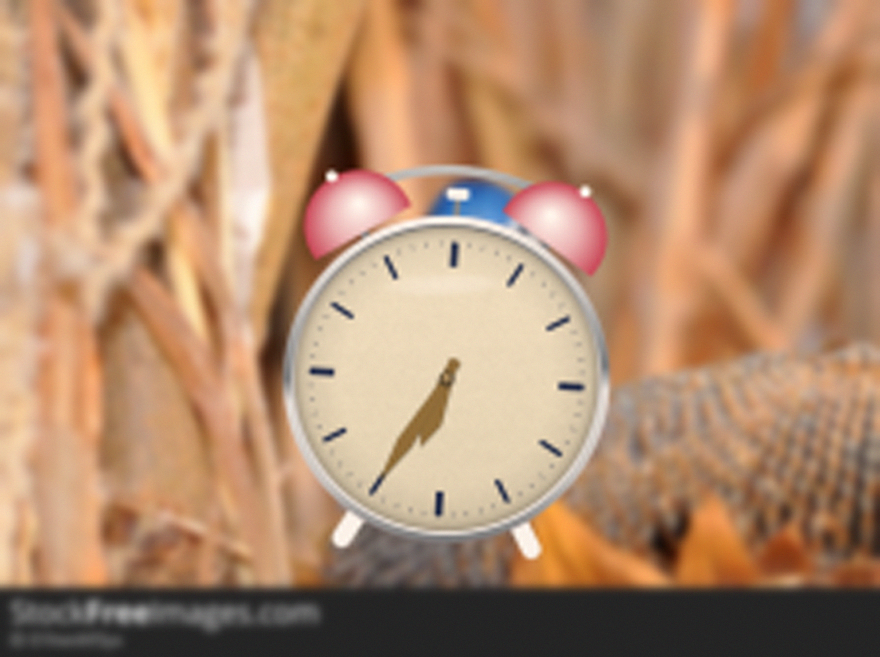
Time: 6h35
